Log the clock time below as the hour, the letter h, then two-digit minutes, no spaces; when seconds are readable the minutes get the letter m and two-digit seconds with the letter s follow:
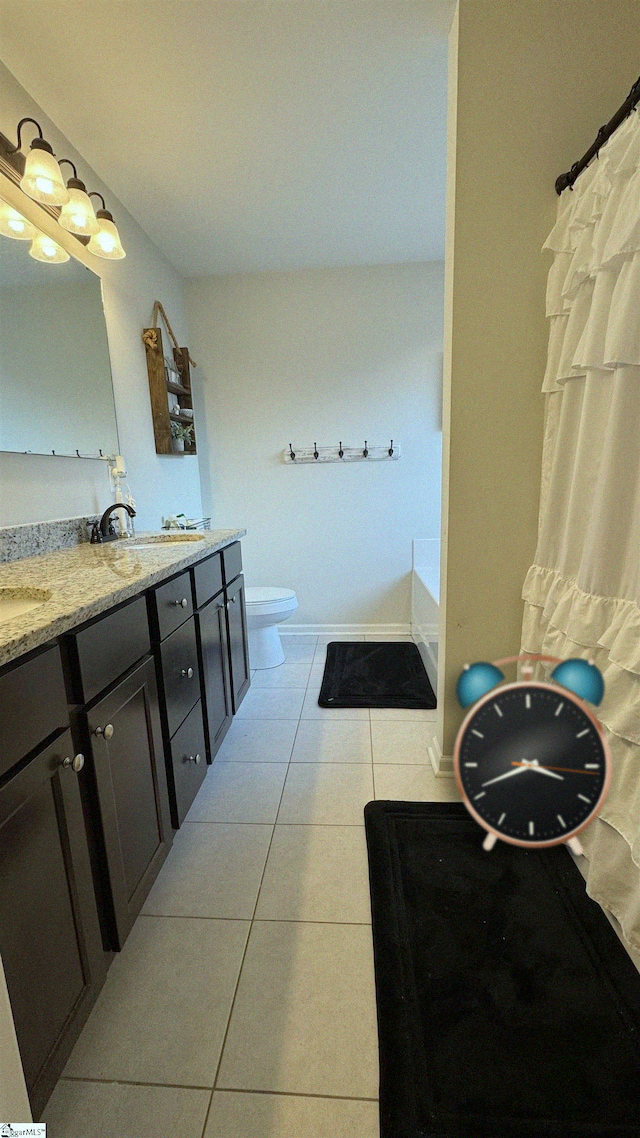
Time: 3h41m16s
